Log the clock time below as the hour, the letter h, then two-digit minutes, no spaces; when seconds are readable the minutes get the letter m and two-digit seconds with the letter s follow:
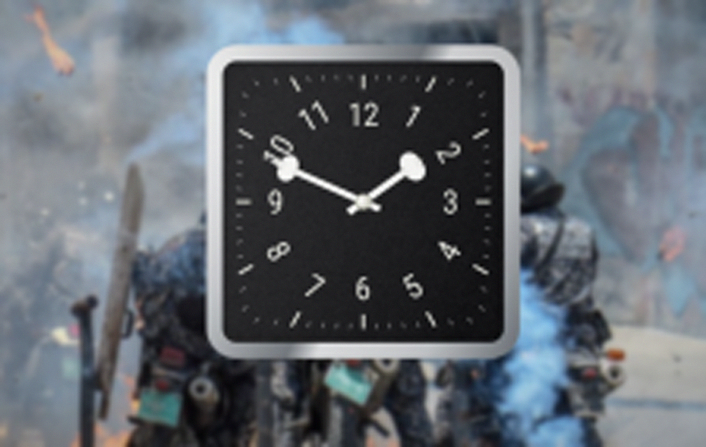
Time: 1h49
